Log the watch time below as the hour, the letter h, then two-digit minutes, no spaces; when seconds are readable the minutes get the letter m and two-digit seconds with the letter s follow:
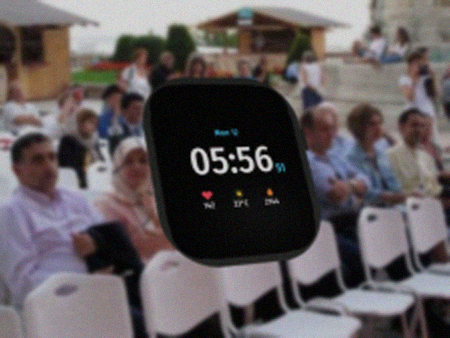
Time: 5h56
